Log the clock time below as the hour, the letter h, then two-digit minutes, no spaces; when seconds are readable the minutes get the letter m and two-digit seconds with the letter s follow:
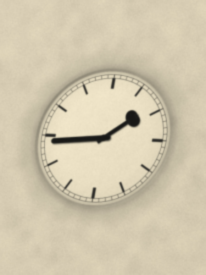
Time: 1h44
